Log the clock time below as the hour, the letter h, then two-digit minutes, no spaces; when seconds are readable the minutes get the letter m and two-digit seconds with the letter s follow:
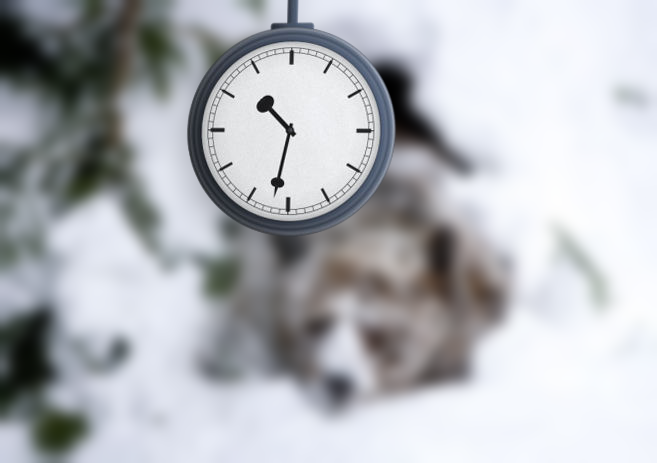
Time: 10h32
